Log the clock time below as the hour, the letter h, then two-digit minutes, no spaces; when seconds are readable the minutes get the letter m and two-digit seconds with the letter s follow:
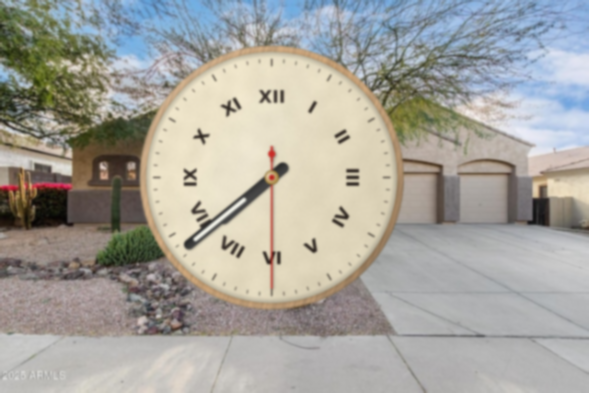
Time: 7h38m30s
